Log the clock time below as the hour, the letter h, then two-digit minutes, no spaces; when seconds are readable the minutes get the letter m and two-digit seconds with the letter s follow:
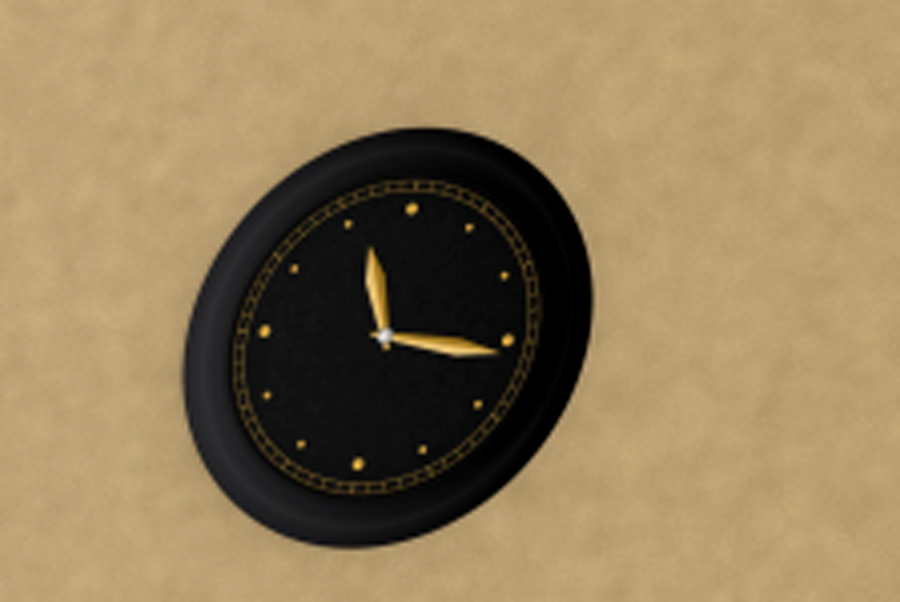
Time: 11h16
